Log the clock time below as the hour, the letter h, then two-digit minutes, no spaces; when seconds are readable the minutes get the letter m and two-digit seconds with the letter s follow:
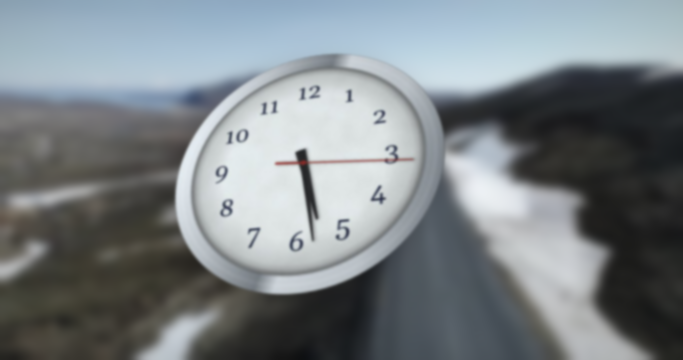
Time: 5h28m16s
